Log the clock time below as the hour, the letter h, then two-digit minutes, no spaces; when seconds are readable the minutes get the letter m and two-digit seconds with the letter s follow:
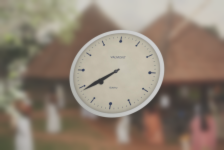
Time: 7h39
